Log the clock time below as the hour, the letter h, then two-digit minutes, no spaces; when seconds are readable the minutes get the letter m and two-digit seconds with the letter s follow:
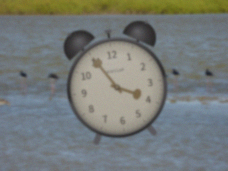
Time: 3h55
